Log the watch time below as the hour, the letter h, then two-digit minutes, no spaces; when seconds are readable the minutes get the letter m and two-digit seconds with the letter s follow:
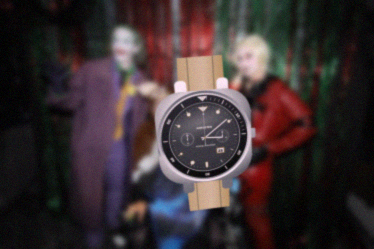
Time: 3h09
